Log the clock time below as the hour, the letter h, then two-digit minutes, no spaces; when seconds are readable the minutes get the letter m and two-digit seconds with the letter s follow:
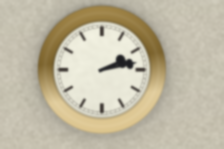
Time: 2h13
